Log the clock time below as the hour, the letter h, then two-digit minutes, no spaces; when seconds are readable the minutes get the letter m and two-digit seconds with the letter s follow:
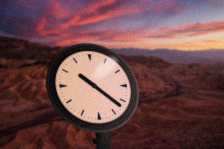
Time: 10h22
